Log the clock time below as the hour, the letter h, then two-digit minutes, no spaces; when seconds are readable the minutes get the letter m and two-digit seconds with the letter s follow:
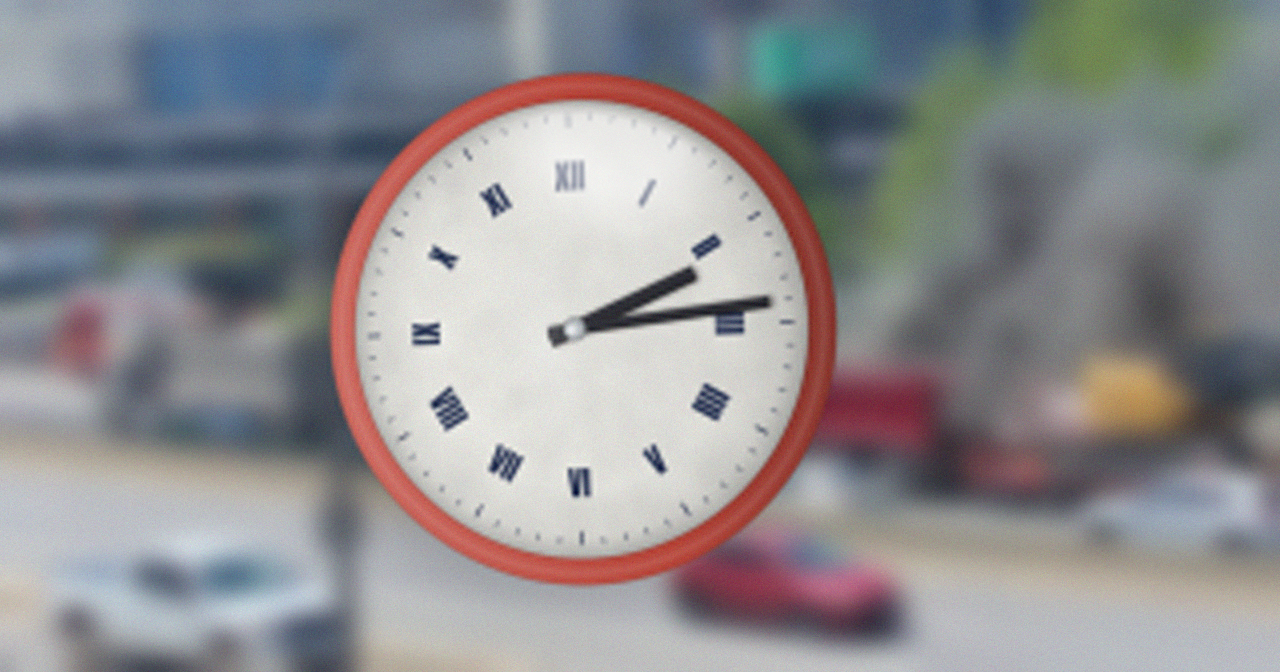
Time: 2h14
